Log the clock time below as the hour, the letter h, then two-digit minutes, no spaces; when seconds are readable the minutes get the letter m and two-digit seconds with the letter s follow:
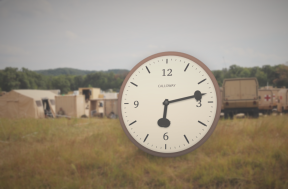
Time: 6h13
